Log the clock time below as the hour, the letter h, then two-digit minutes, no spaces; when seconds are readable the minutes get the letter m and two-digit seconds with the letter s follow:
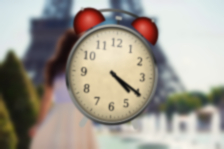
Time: 4h20
